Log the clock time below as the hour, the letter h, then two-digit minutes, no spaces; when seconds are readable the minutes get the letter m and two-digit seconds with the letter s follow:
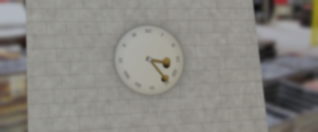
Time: 3h24
